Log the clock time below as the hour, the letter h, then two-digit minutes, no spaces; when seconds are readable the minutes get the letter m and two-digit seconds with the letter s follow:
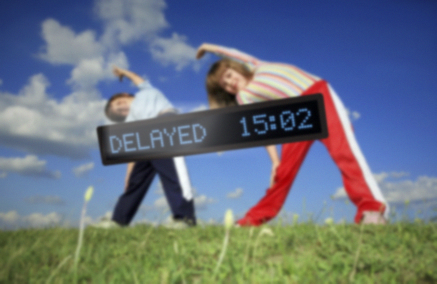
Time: 15h02
